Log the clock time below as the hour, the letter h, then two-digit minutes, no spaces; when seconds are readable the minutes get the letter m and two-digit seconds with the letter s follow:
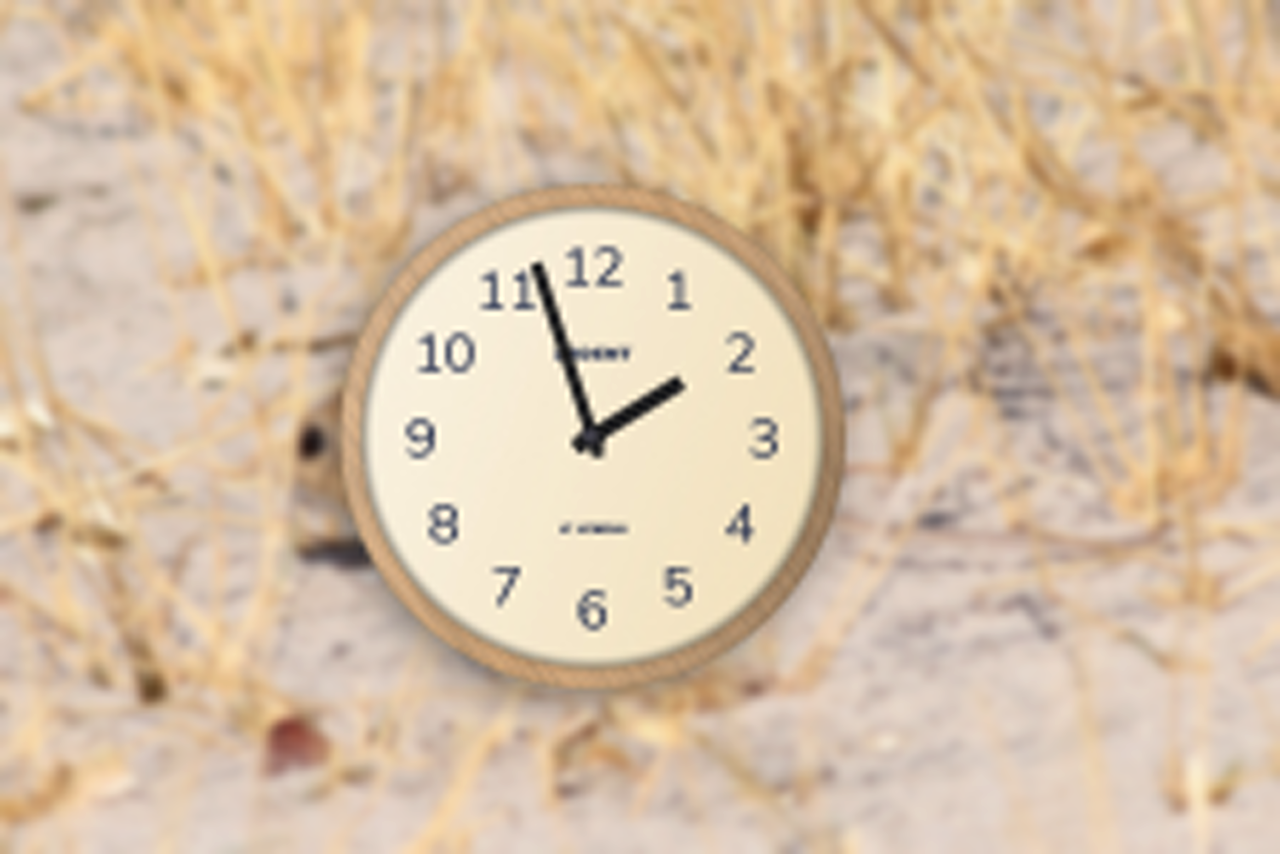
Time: 1h57
